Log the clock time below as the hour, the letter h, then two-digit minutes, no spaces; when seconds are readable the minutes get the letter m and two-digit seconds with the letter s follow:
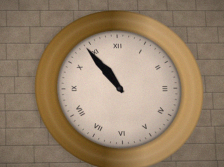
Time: 10h54
